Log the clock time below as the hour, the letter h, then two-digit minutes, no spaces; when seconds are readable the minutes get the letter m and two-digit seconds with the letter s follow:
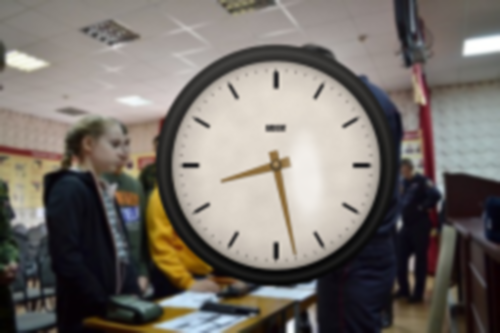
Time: 8h28
